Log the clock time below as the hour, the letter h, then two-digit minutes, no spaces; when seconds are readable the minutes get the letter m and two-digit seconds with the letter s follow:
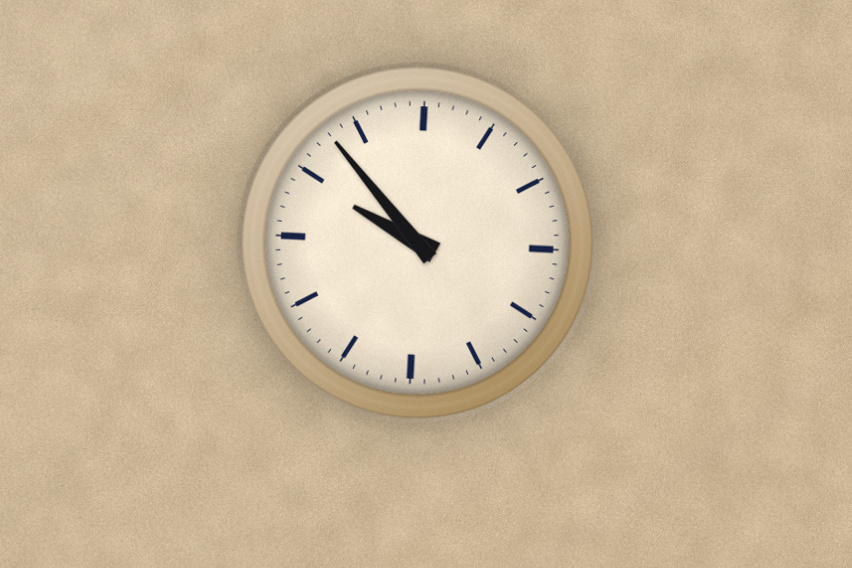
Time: 9h53
